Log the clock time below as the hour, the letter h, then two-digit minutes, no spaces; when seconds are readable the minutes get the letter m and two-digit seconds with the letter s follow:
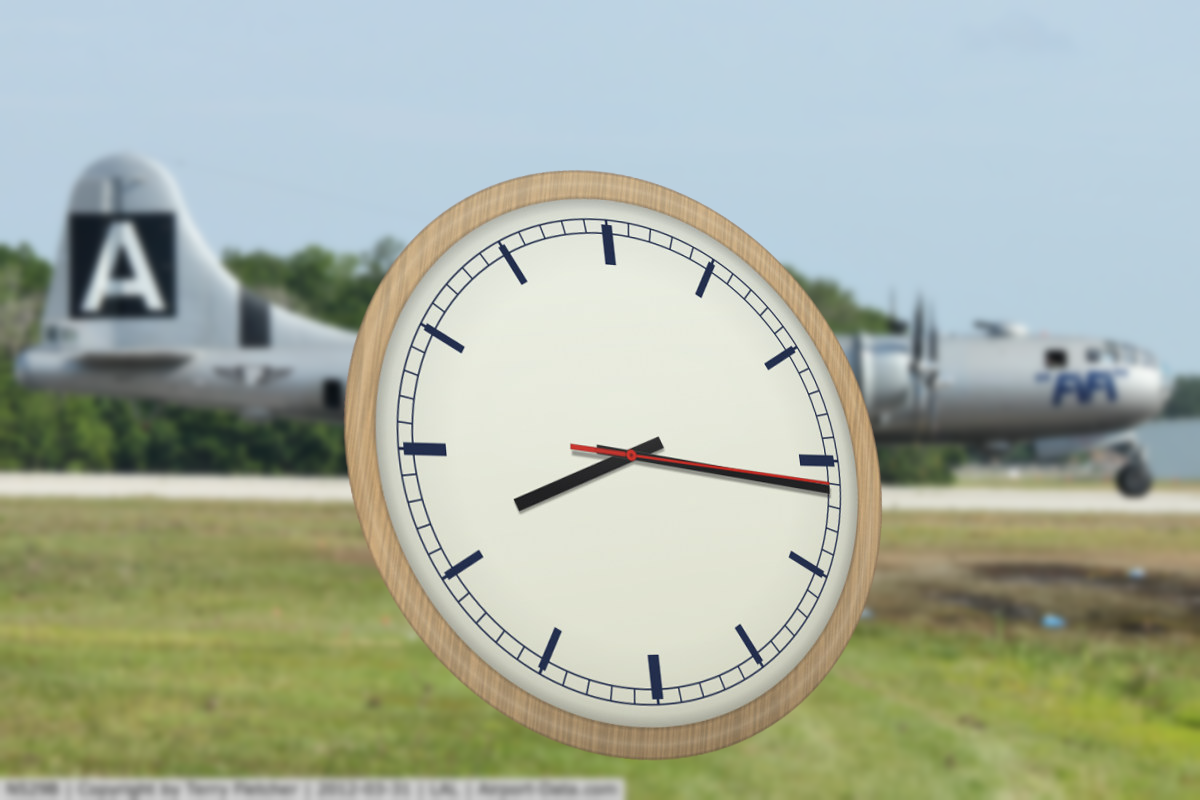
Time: 8h16m16s
